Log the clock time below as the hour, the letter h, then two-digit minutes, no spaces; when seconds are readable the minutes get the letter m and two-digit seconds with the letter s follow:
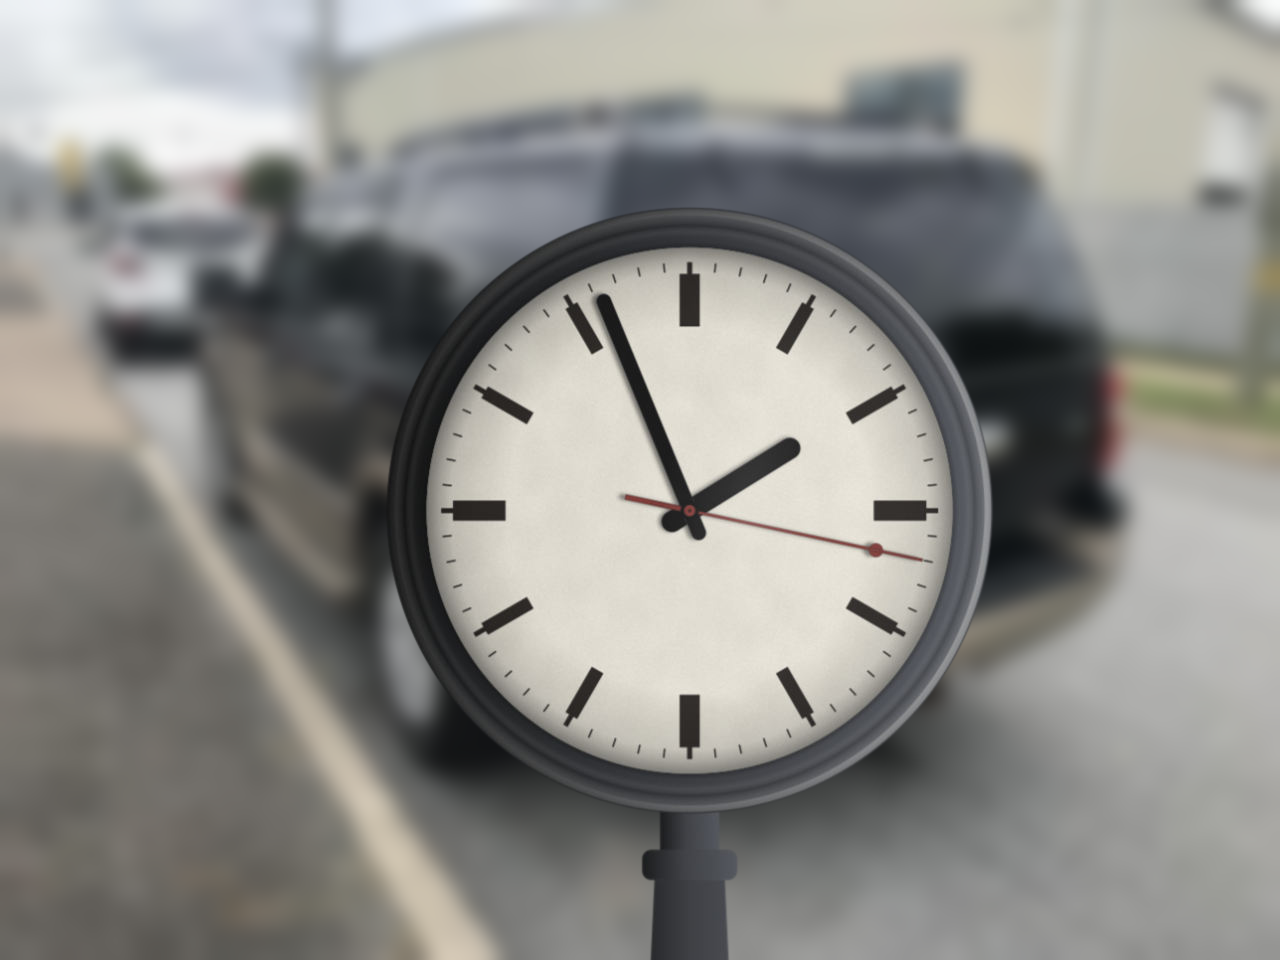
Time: 1h56m17s
